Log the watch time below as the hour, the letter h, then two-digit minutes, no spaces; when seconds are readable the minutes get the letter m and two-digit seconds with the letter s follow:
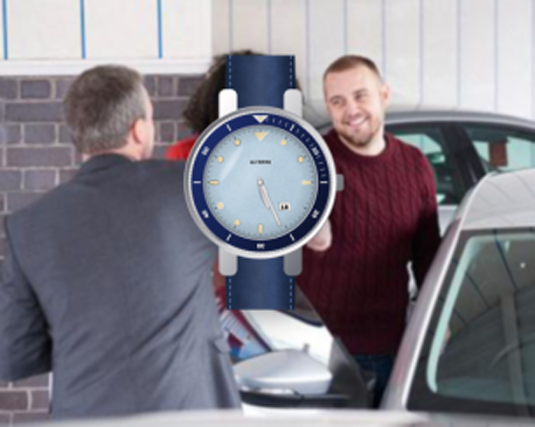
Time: 5h26
